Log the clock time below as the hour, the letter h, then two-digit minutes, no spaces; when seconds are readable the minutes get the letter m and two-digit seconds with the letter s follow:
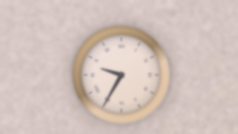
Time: 9h35
